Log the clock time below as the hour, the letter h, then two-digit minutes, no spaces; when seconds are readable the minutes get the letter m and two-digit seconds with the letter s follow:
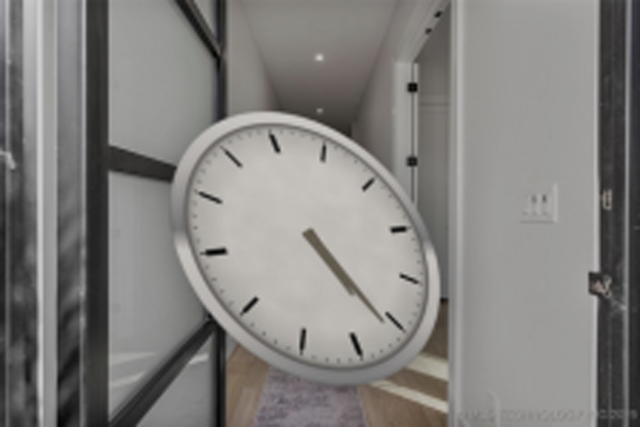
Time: 5h26
